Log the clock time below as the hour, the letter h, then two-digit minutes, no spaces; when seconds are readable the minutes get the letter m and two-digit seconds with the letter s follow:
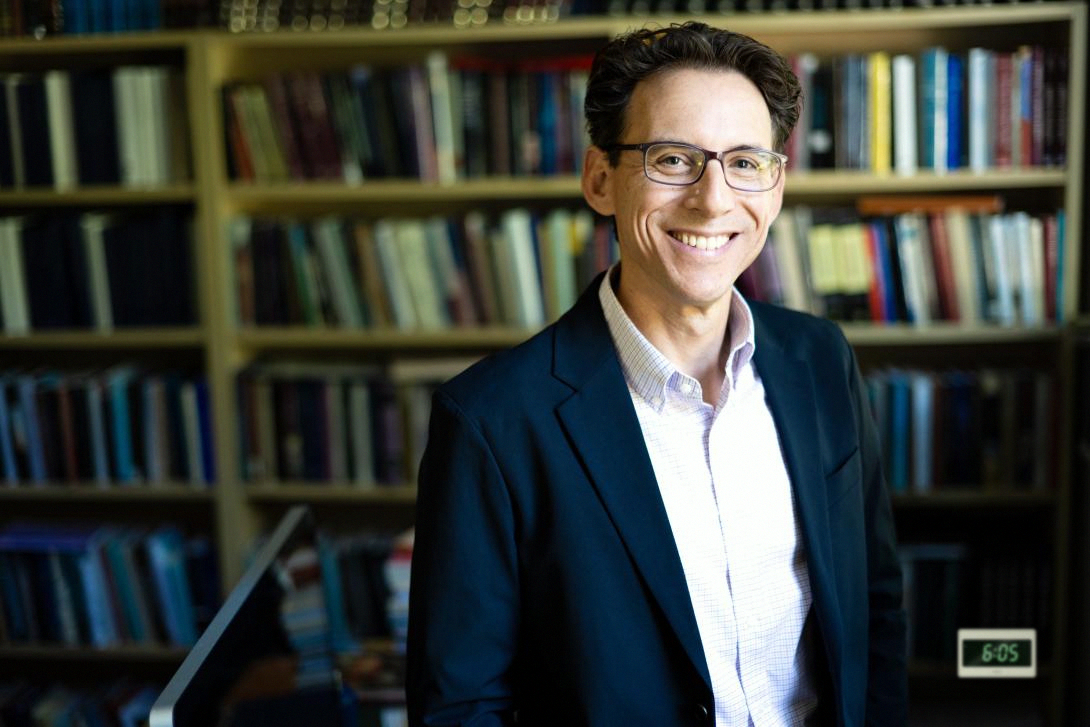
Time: 6h05
